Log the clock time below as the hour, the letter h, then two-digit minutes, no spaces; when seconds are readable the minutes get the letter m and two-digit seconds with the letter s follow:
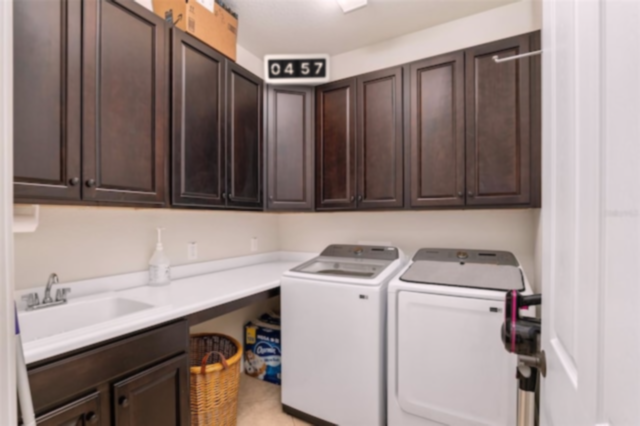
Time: 4h57
